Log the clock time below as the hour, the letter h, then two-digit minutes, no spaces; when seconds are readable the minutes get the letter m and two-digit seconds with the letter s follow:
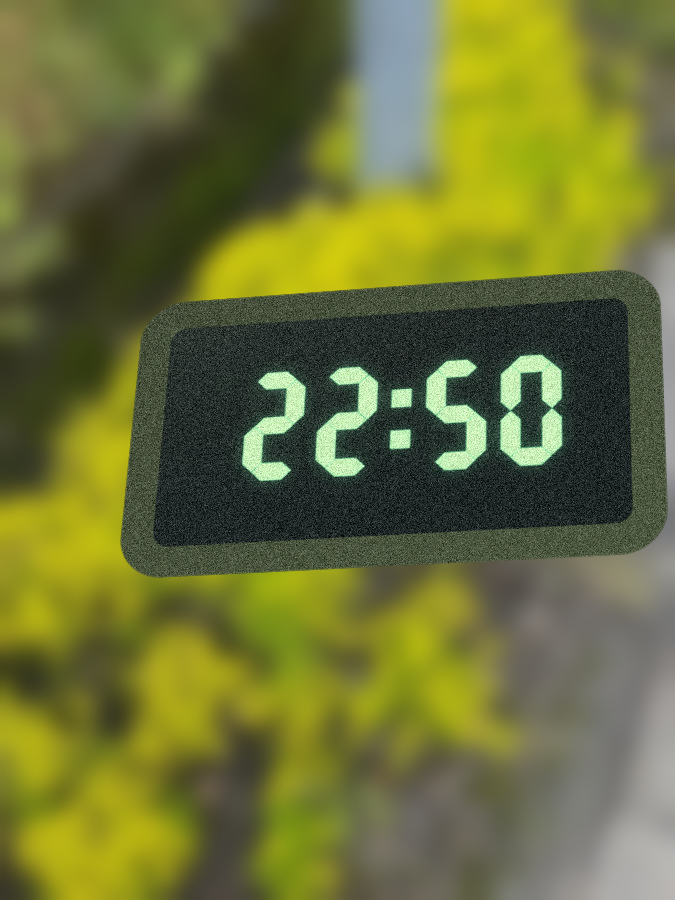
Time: 22h50
